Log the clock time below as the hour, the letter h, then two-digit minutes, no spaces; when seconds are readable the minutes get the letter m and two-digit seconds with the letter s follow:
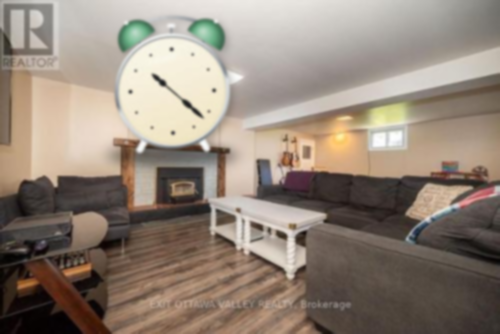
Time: 10h22
